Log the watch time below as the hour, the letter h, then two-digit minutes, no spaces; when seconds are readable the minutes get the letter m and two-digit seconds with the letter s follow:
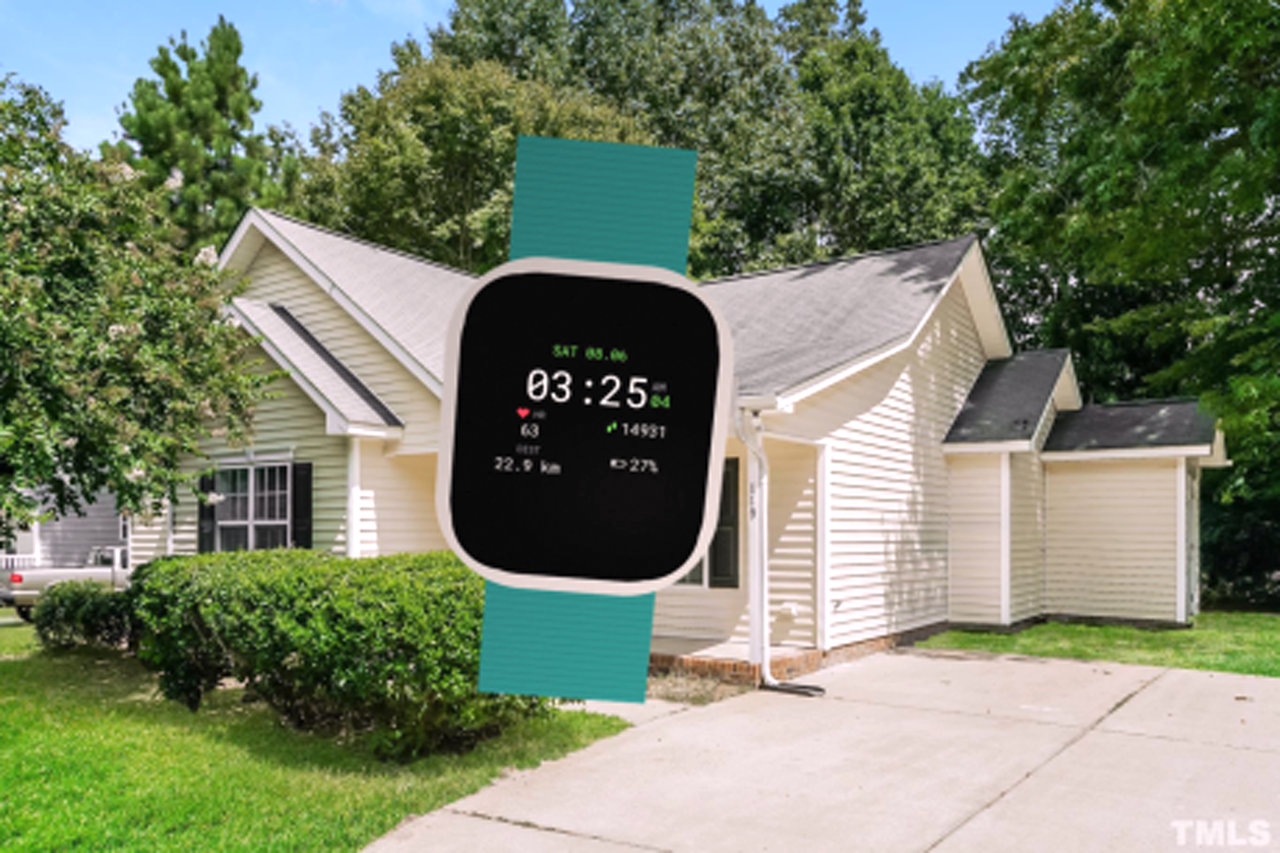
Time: 3h25
